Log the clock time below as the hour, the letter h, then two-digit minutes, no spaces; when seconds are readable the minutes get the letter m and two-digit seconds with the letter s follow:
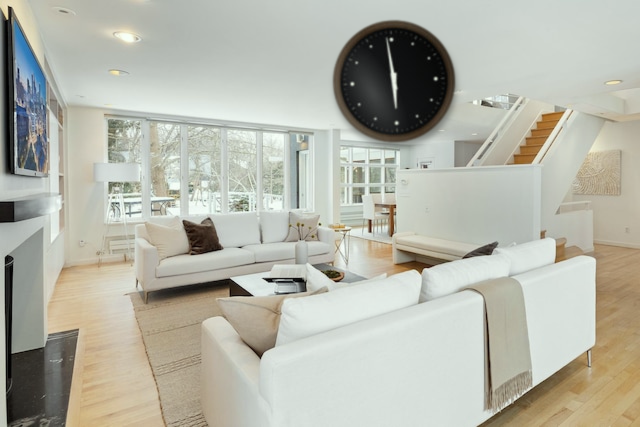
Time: 5h59
